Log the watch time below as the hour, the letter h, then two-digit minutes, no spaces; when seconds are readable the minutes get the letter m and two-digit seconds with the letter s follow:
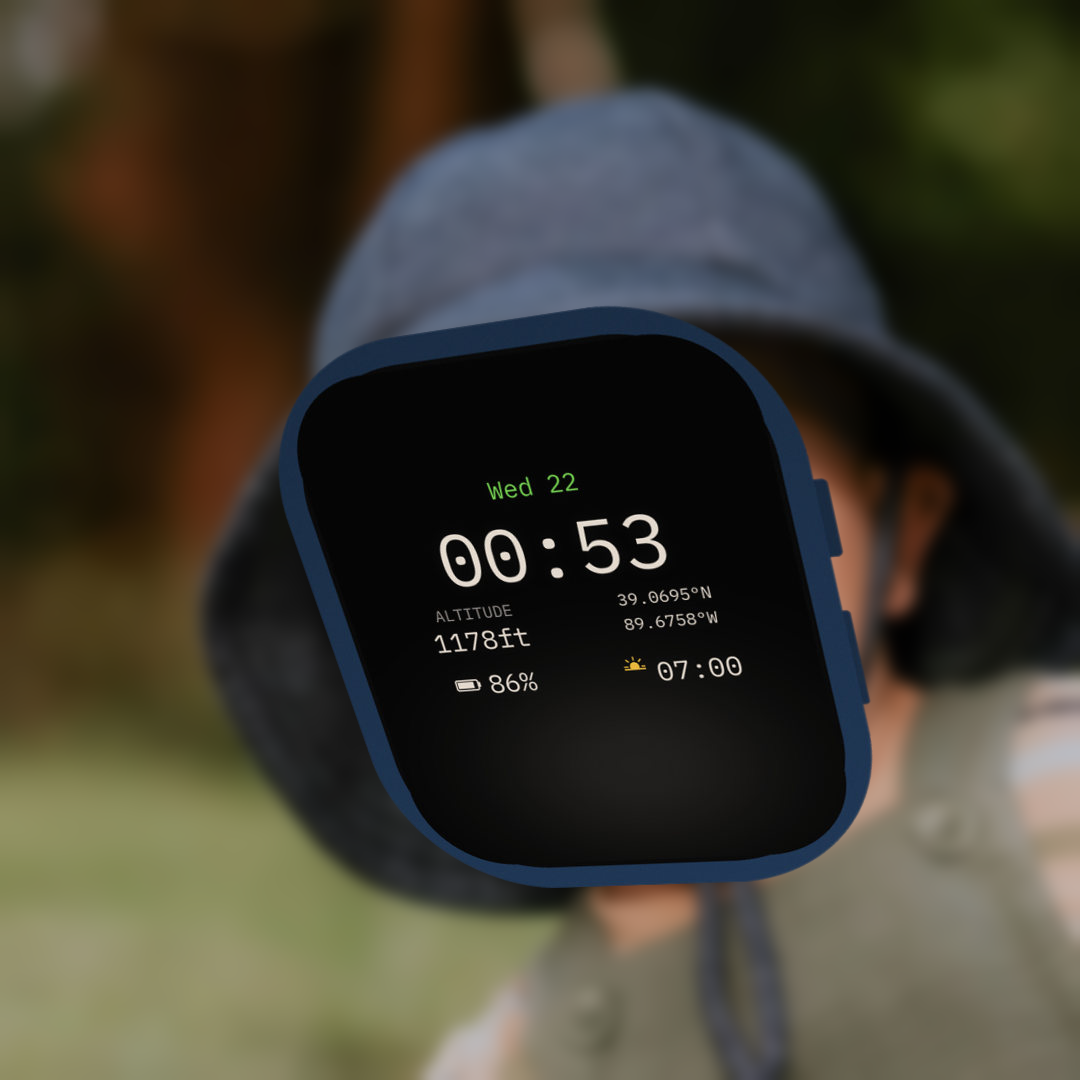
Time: 0h53
